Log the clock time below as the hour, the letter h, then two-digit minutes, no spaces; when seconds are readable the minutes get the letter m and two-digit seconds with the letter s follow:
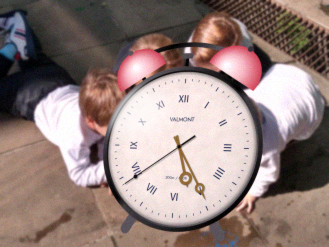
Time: 5h24m39s
